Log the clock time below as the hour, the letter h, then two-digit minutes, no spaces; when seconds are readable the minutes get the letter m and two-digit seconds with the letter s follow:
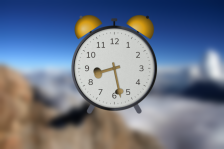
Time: 8h28
